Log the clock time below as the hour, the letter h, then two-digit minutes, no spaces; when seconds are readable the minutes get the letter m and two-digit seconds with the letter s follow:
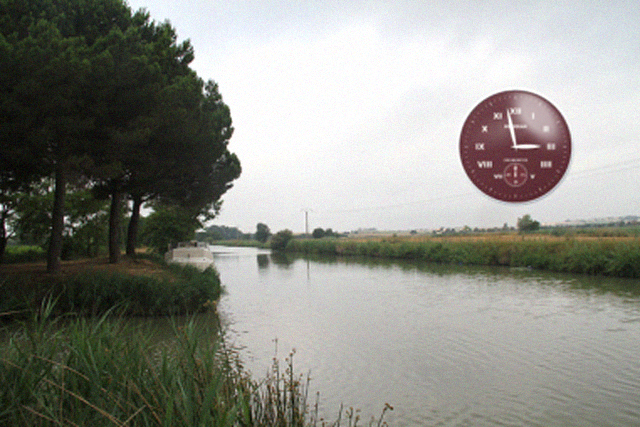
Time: 2h58
